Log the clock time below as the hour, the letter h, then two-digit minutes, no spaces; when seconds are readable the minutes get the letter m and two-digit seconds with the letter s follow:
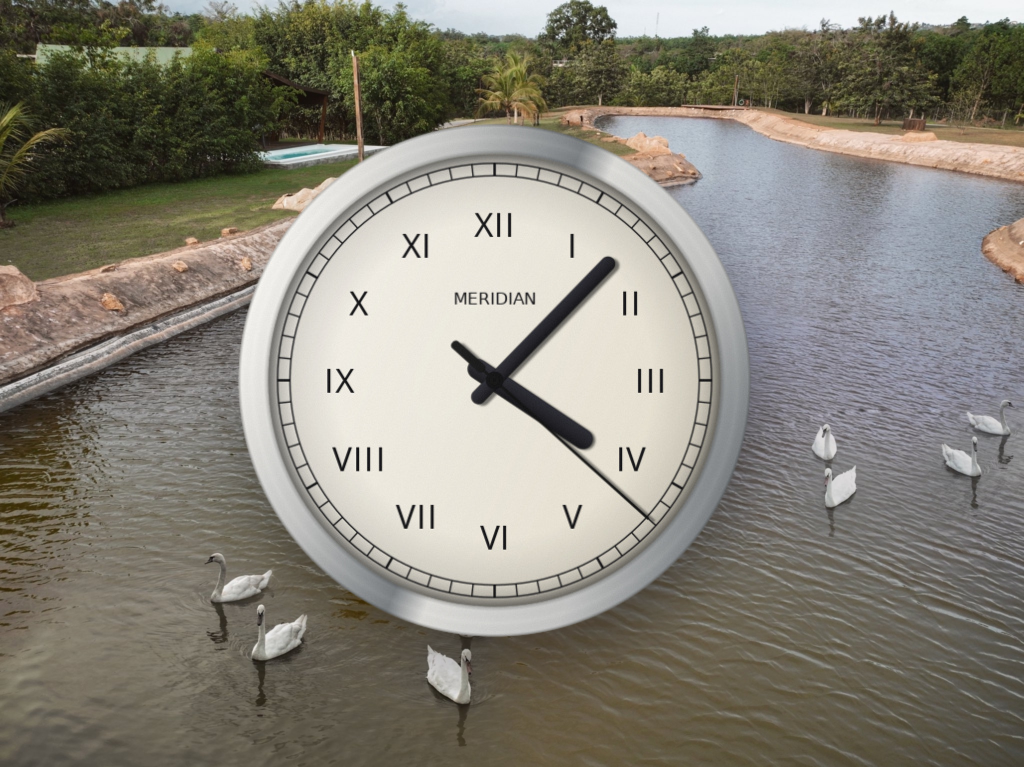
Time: 4h07m22s
